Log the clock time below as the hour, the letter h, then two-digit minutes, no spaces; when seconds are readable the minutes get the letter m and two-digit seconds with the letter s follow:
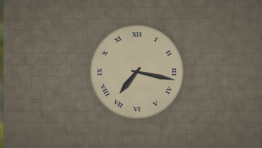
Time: 7h17
